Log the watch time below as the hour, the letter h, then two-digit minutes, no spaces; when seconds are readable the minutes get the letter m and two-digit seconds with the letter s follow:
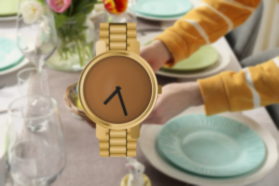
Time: 7h27
